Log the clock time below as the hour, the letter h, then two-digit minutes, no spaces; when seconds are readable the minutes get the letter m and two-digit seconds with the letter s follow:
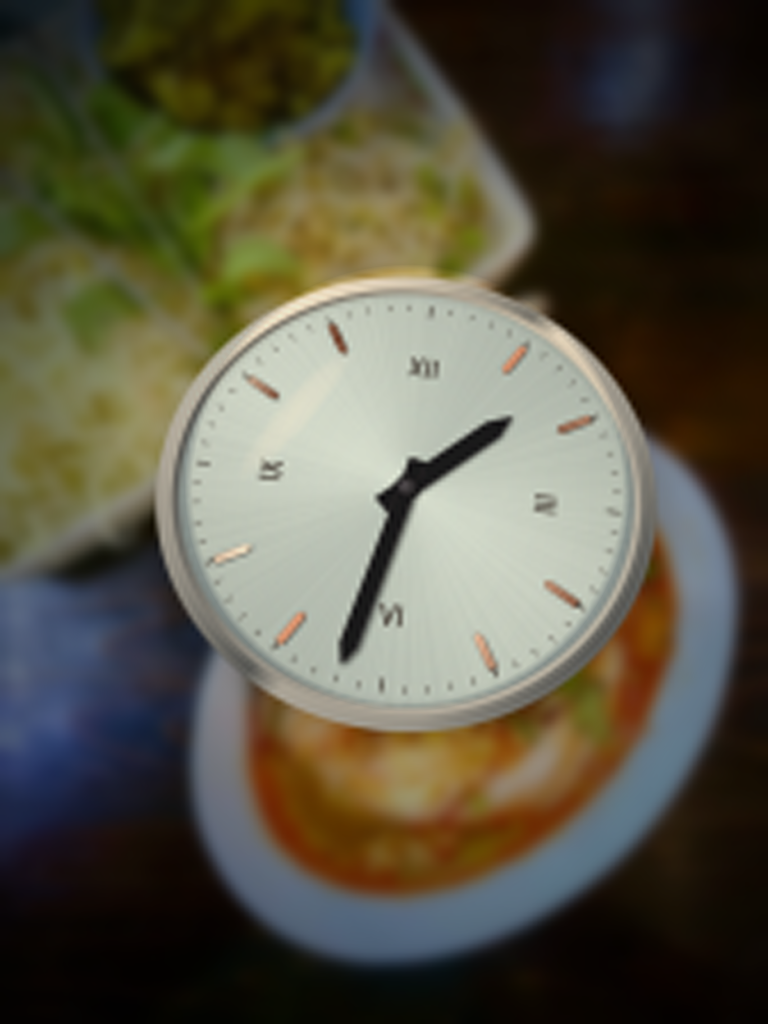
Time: 1h32
